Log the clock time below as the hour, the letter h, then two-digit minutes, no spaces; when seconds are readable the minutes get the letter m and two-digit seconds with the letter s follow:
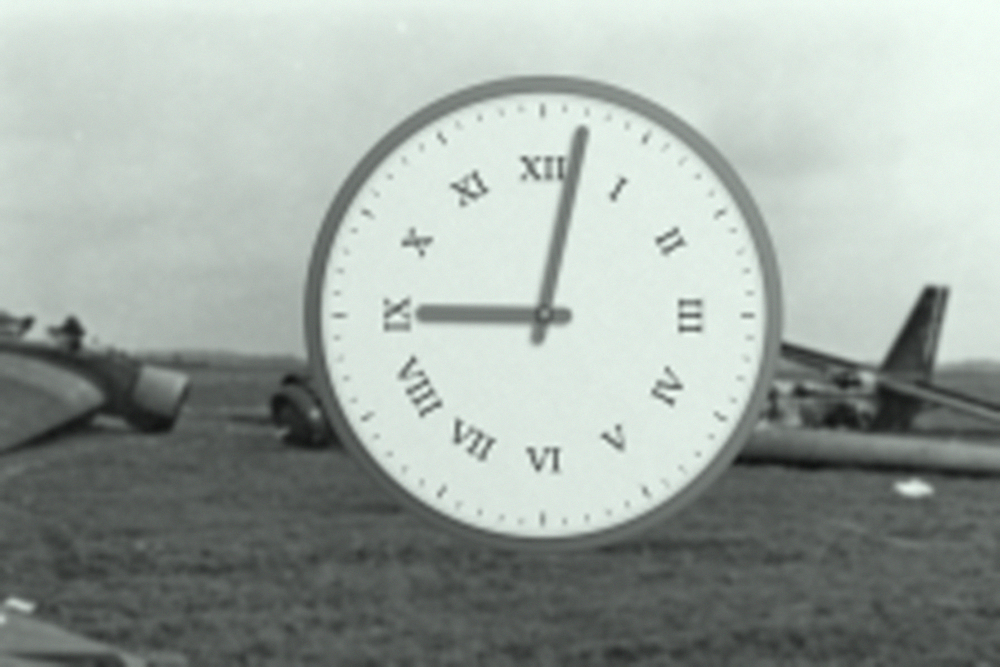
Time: 9h02
